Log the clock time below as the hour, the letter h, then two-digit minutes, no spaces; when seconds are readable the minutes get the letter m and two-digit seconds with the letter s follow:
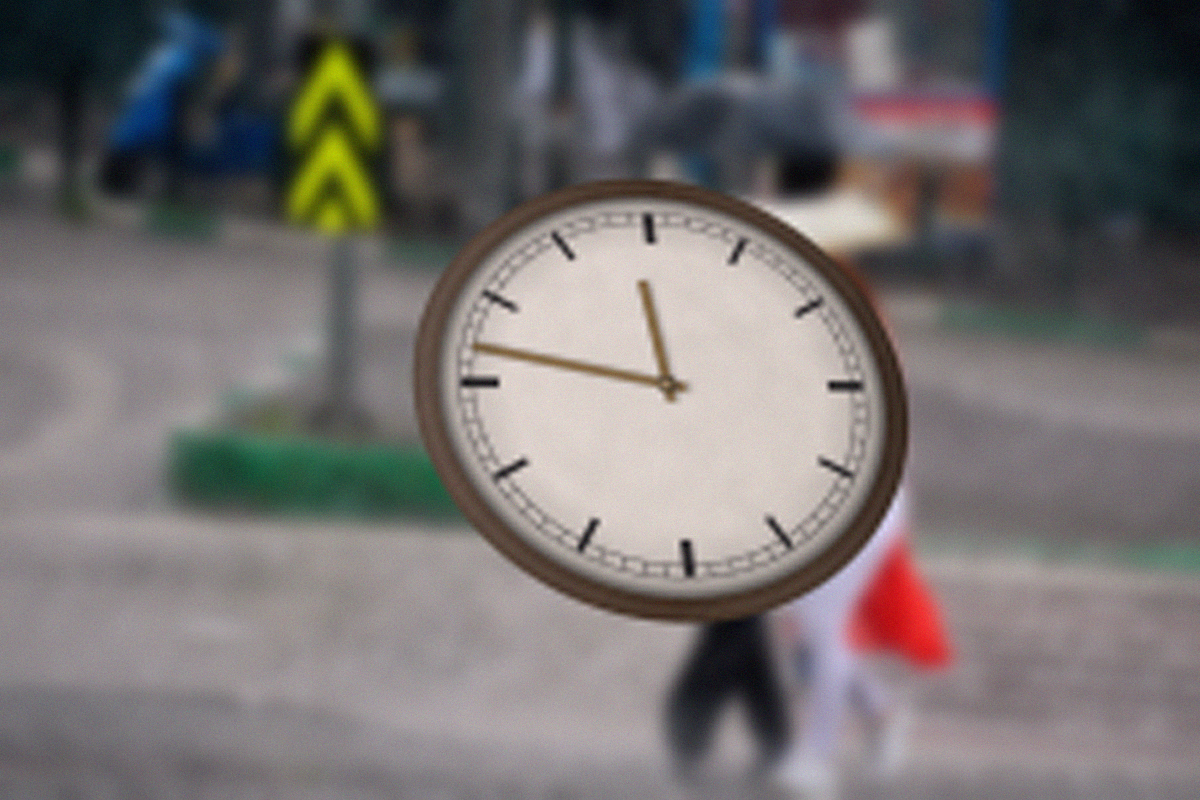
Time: 11h47
